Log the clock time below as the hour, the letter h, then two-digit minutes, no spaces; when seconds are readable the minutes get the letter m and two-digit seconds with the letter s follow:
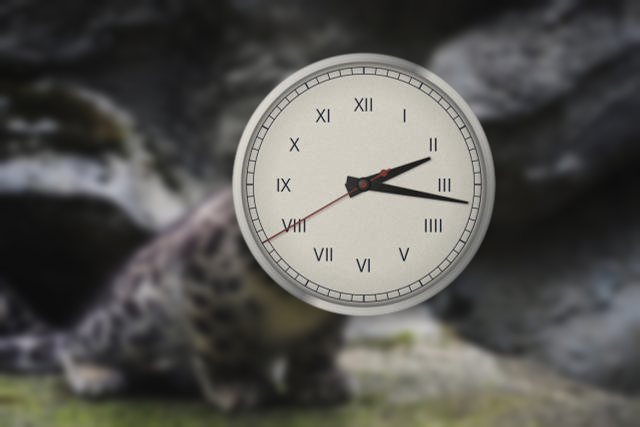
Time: 2h16m40s
